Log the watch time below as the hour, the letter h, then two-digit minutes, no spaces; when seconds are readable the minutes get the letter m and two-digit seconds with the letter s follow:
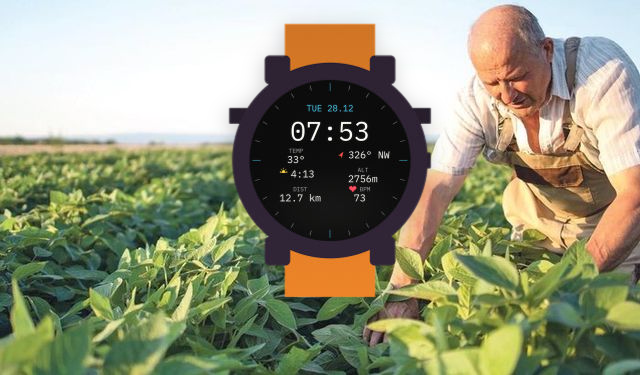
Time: 7h53
